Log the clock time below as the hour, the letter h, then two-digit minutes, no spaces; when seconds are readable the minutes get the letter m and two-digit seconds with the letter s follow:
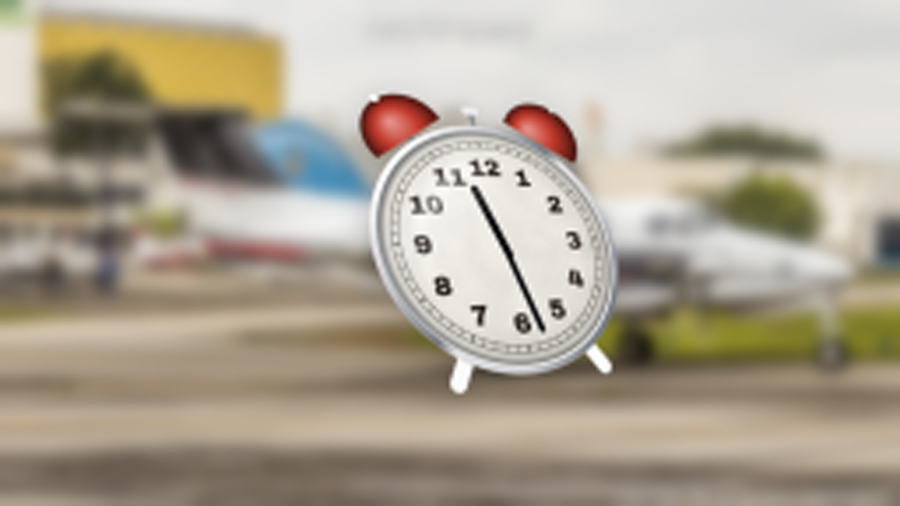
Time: 11h28
